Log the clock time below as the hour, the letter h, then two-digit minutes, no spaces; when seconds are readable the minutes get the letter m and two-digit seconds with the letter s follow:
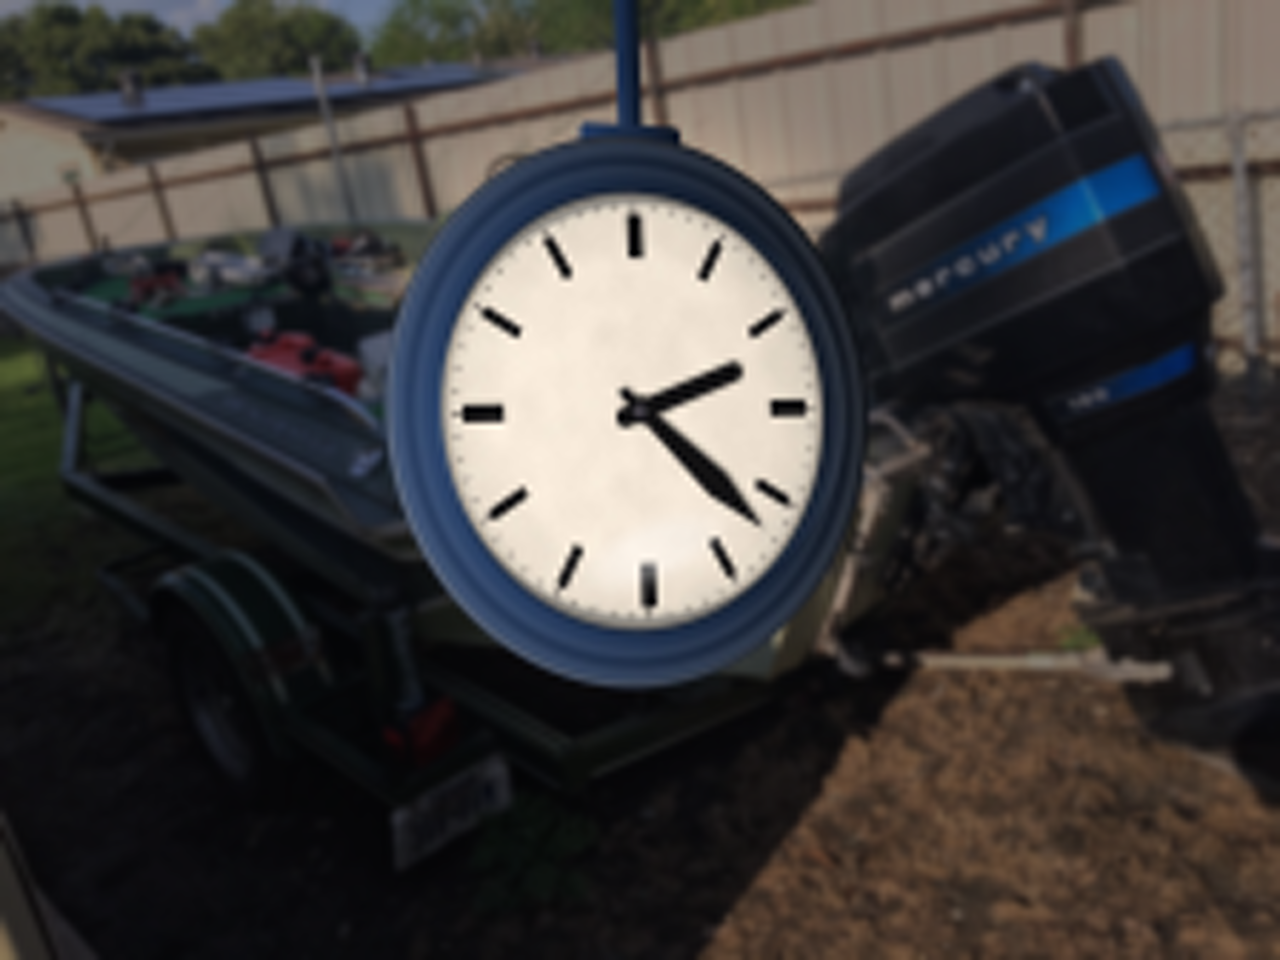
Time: 2h22
